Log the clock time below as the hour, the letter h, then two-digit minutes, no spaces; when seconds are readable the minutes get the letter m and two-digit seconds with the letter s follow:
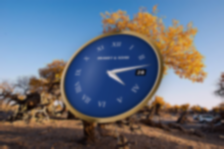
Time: 4h13
